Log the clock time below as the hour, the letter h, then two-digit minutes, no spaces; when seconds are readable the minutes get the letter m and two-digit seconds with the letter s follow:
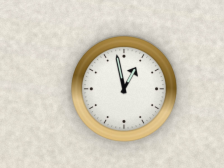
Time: 12h58
